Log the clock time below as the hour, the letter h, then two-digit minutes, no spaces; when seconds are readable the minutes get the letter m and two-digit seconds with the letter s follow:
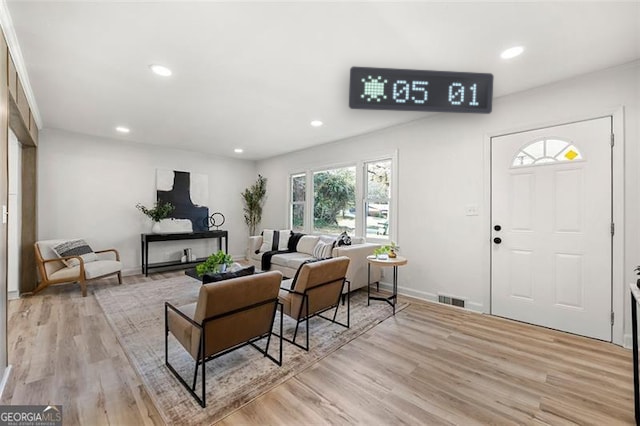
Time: 5h01
